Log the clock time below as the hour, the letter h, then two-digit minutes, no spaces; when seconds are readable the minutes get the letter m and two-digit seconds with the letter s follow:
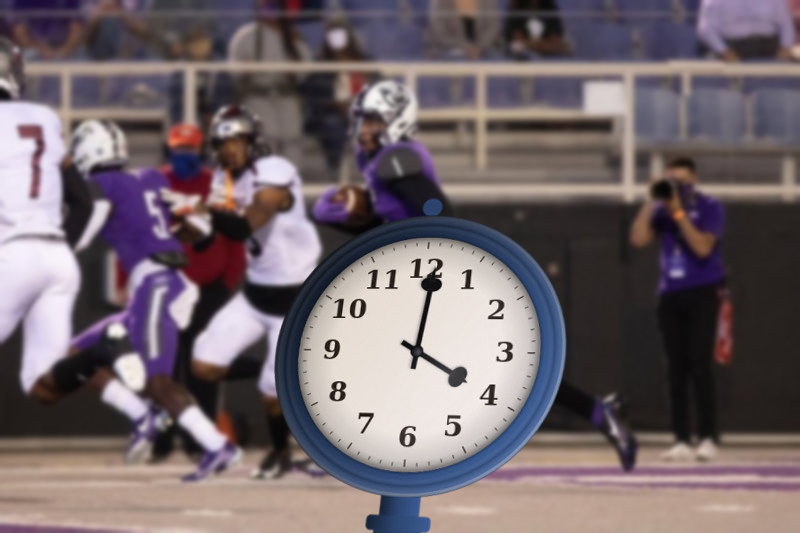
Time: 4h01
